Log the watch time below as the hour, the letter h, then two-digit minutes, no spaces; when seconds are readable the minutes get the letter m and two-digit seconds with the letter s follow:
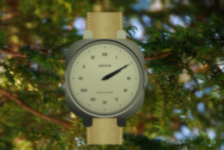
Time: 2h10
